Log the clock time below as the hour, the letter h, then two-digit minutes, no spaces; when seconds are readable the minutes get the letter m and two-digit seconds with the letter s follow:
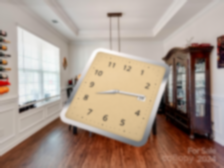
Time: 8h14
